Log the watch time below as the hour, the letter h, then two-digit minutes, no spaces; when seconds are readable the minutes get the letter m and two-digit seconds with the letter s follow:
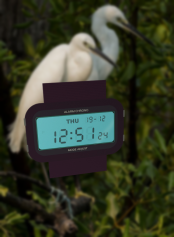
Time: 12h51m24s
